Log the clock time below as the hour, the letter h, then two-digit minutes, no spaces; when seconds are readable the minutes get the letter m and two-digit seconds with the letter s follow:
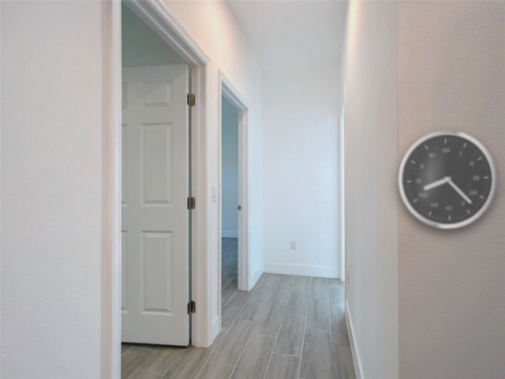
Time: 8h23
